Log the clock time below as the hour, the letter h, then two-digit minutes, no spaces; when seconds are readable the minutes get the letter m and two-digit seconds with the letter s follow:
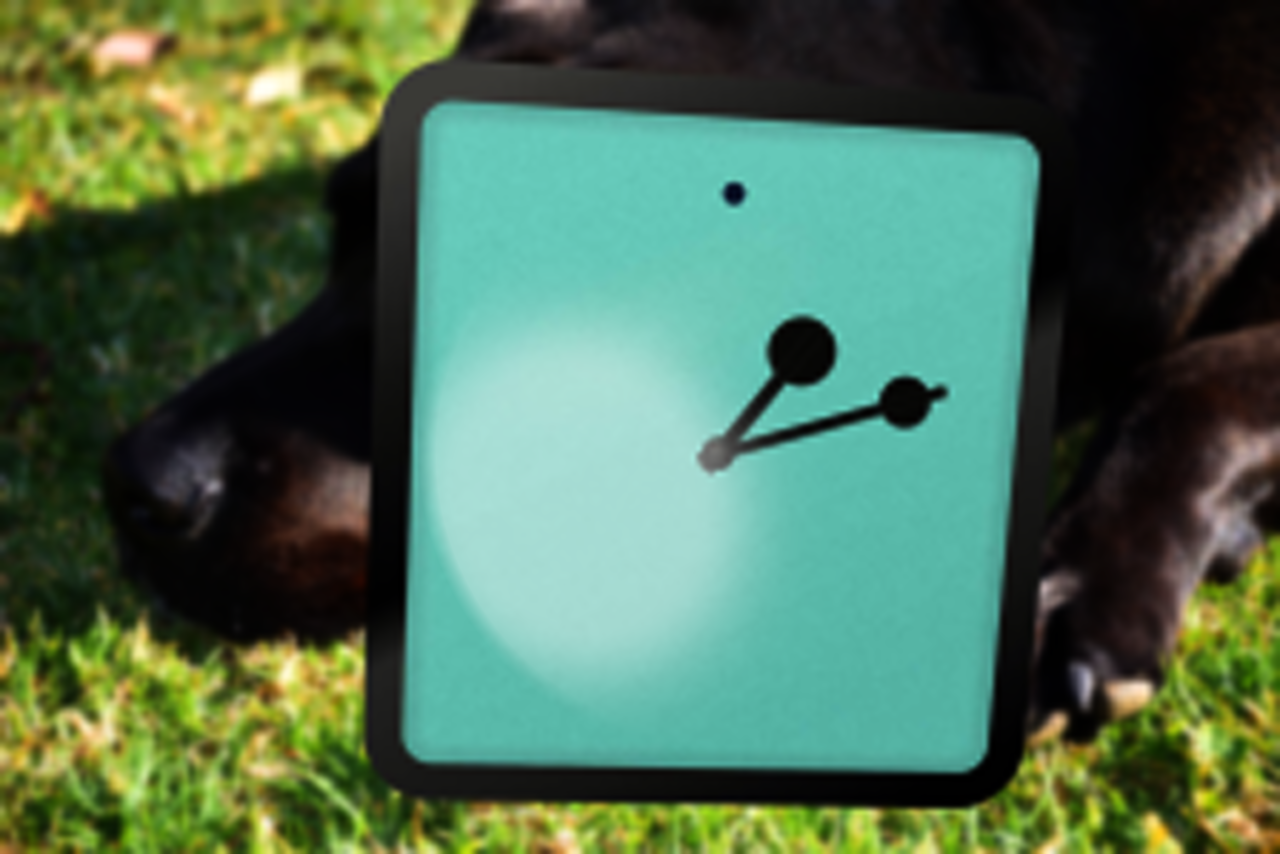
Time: 1h12
